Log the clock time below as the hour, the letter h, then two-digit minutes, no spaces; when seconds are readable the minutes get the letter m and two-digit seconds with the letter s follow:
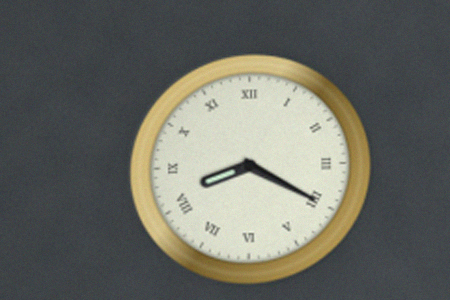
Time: 8h20
